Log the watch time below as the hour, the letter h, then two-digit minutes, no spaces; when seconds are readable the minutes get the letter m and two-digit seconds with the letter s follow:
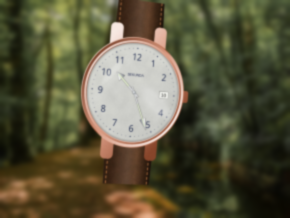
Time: 10h26
